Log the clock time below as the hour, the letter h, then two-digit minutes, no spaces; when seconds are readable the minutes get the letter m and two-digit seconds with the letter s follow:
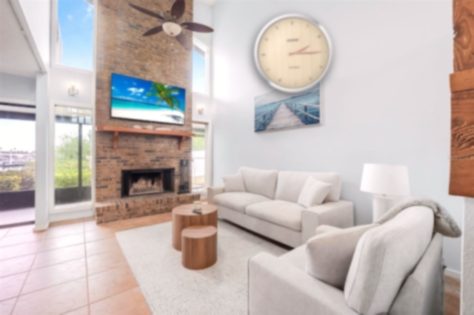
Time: 2h15
